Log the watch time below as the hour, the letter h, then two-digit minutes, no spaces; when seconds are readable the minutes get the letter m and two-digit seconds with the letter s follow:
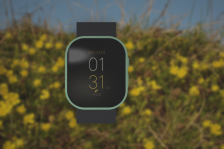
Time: 1h31
